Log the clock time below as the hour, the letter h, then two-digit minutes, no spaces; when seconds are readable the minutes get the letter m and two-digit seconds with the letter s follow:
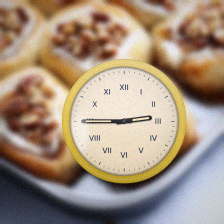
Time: 2h45
